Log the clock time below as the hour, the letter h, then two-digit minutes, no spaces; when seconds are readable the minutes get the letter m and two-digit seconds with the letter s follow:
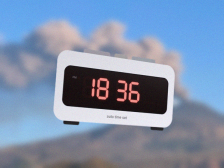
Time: 18h36
